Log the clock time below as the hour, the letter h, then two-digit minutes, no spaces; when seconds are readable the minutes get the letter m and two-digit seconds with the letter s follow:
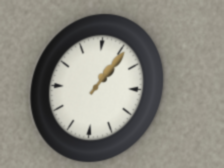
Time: 1h06
